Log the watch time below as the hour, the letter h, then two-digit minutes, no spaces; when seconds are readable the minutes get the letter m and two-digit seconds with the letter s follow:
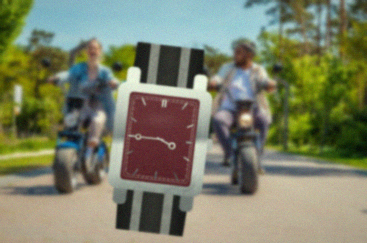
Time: 3h45
